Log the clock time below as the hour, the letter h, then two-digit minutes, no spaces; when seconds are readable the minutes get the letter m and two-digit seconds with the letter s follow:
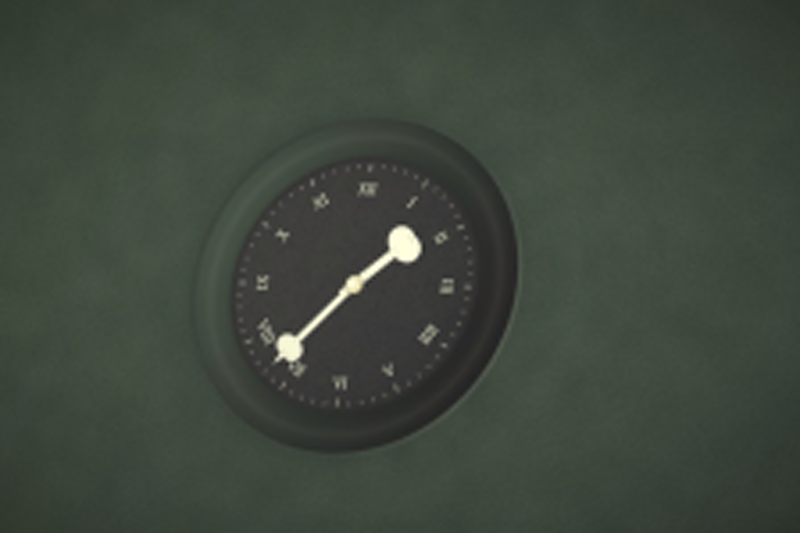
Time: 1h37
